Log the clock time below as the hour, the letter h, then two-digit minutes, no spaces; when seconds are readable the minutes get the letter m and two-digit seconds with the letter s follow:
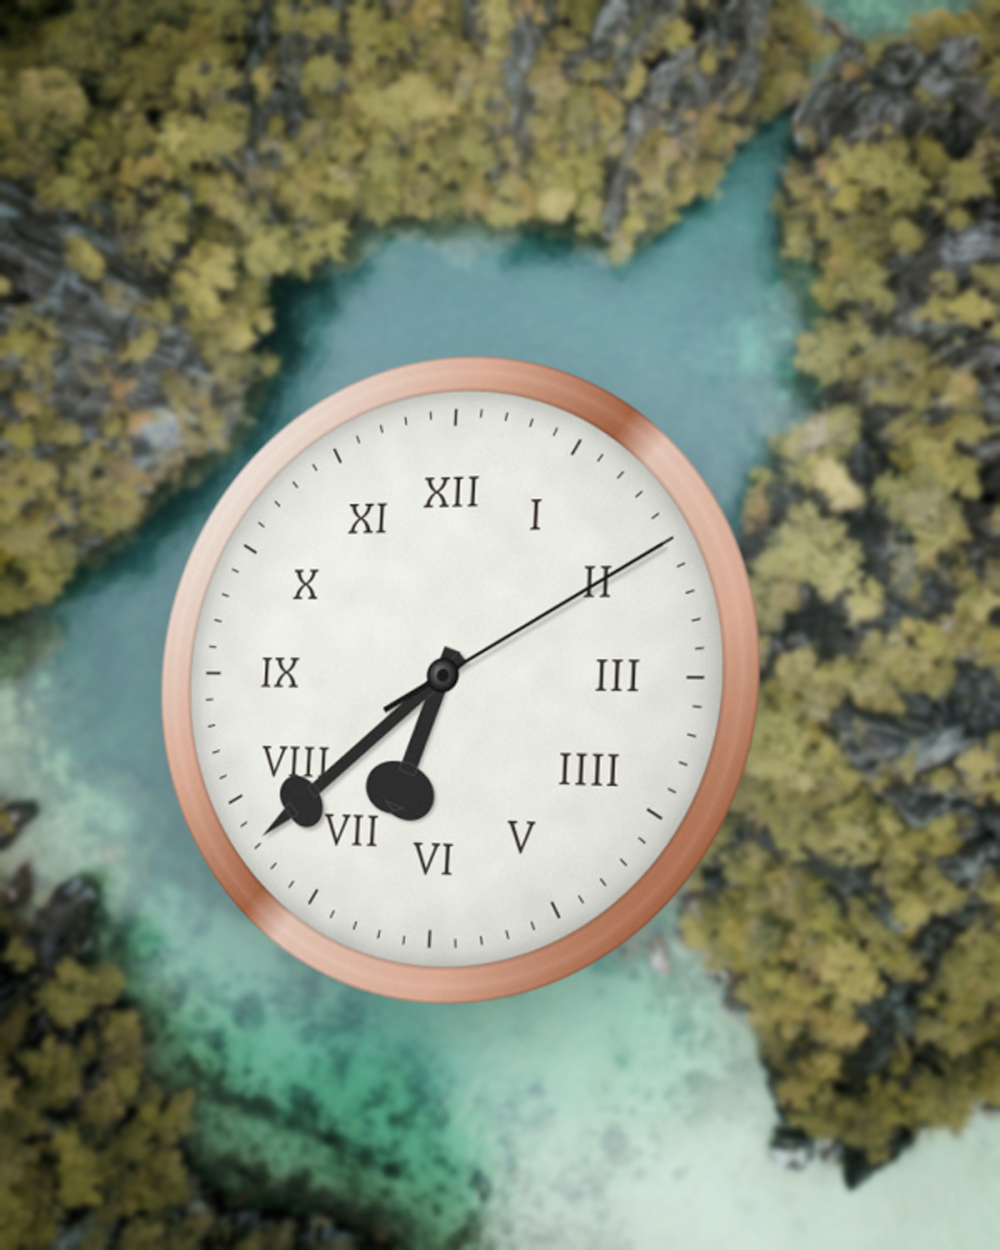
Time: 6h38m10s
